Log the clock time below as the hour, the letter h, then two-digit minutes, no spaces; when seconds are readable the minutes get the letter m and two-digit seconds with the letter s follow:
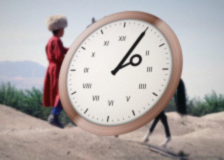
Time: 2h05
